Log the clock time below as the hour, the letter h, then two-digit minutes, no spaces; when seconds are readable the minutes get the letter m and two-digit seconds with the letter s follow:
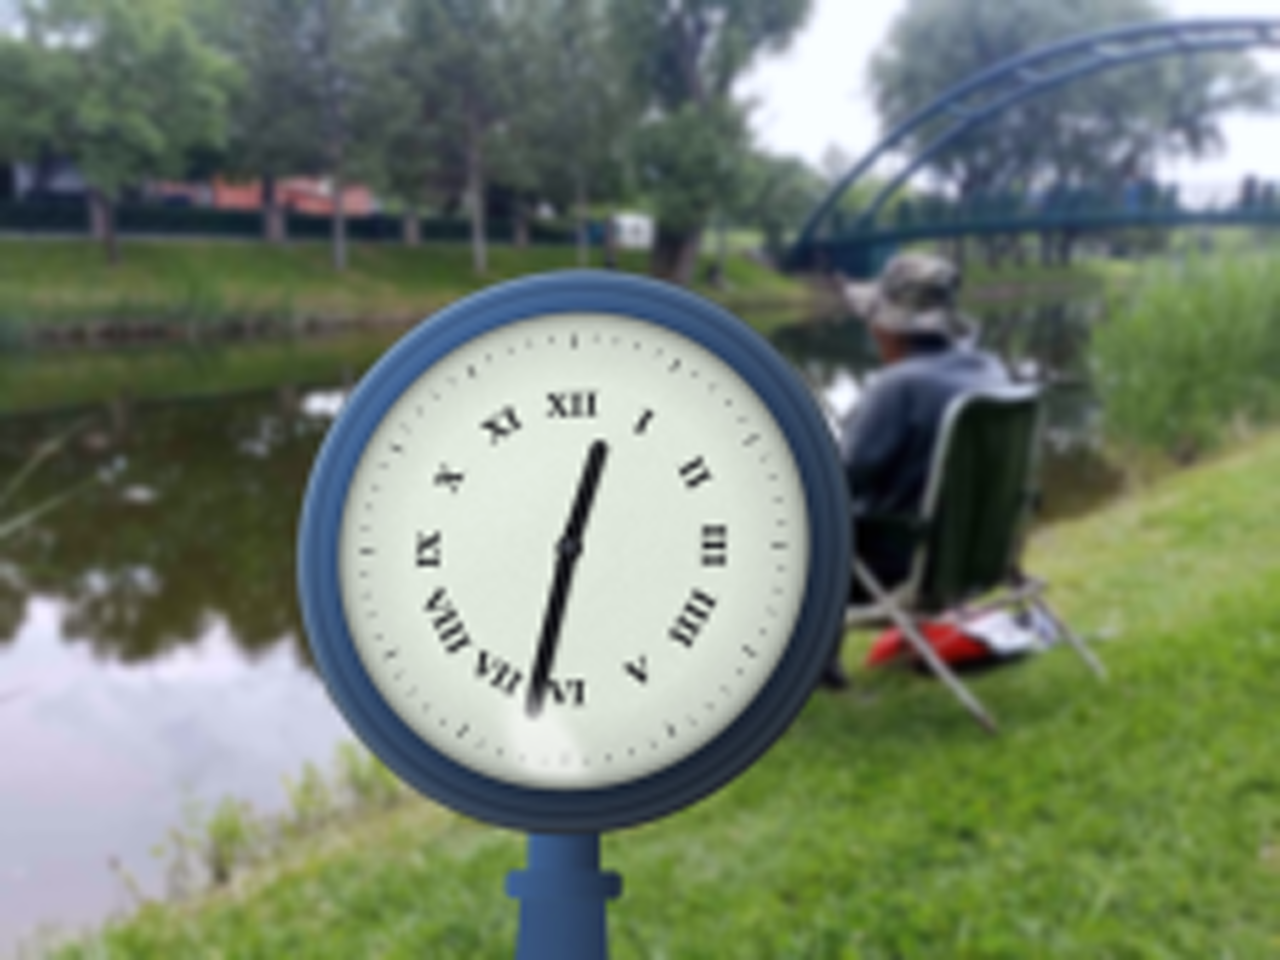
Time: 12h32
